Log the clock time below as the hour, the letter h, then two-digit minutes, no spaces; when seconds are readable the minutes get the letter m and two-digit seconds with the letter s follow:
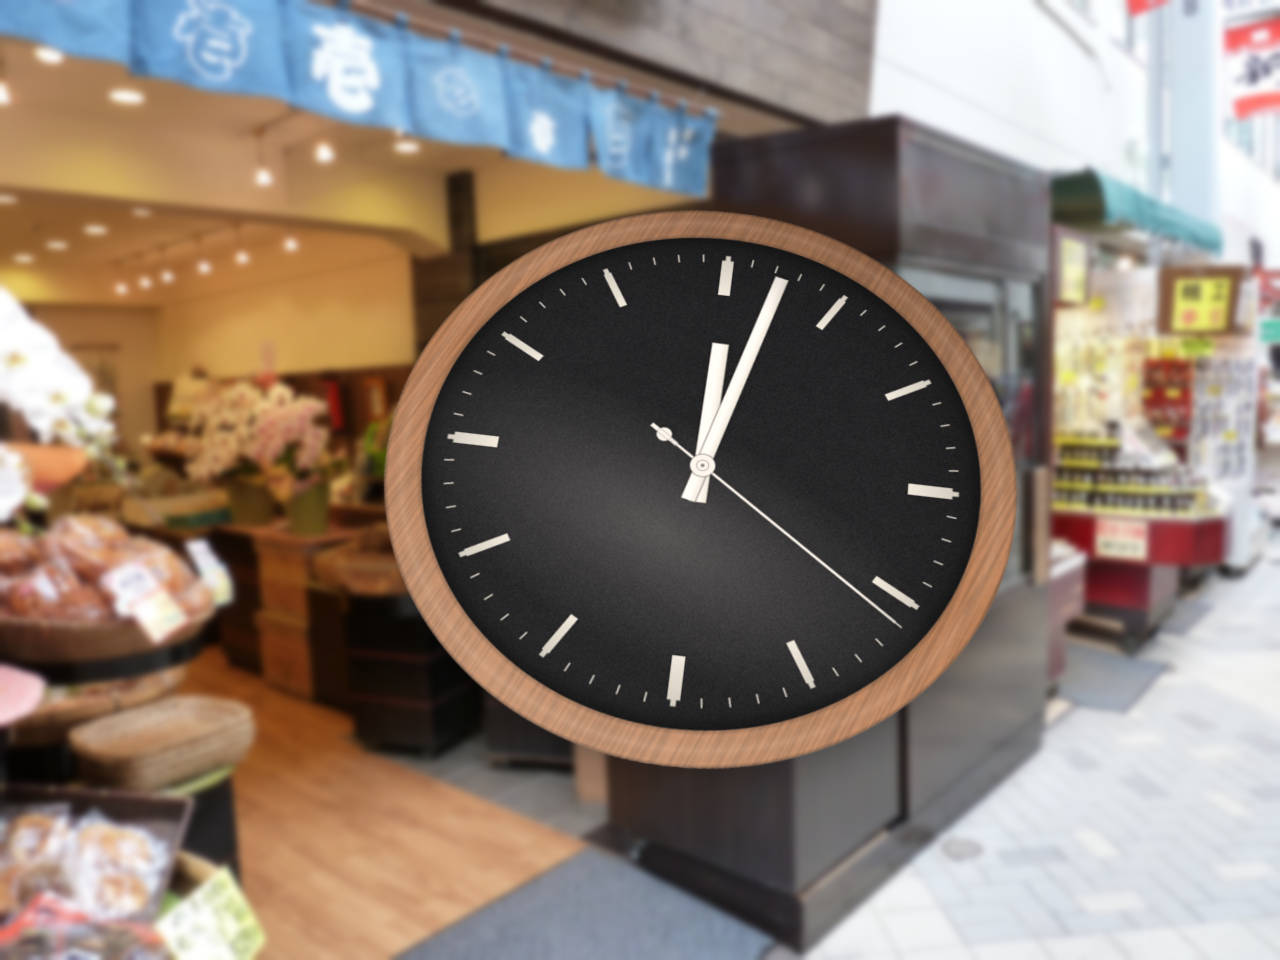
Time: 12h02m21s
